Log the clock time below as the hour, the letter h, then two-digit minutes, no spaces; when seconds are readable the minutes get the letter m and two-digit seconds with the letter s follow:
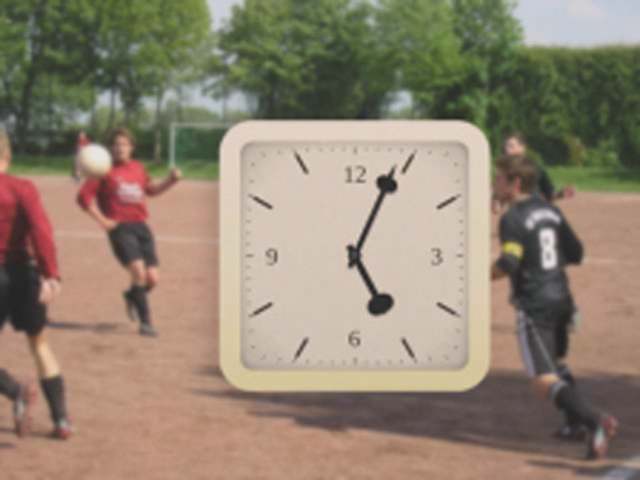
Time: 5h04
